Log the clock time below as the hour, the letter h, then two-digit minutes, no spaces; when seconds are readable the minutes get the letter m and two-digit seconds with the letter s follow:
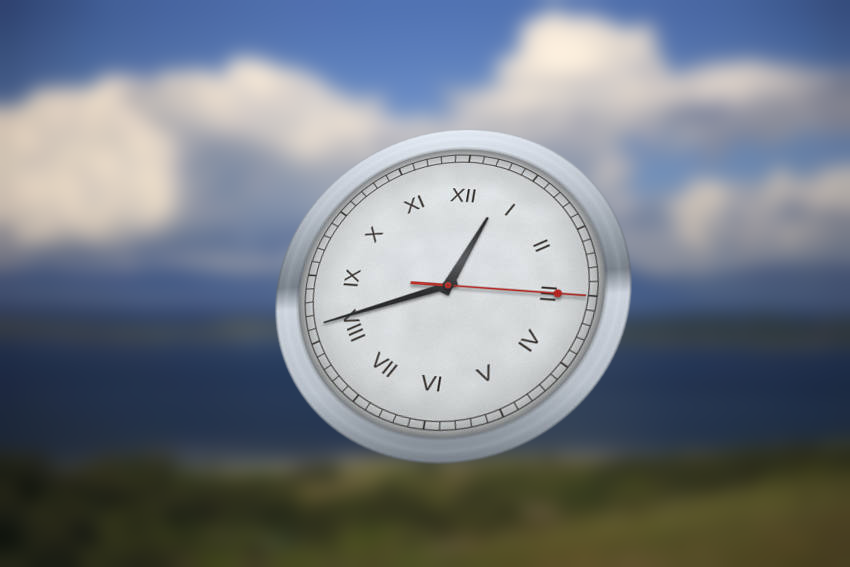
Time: 12h41m15s
